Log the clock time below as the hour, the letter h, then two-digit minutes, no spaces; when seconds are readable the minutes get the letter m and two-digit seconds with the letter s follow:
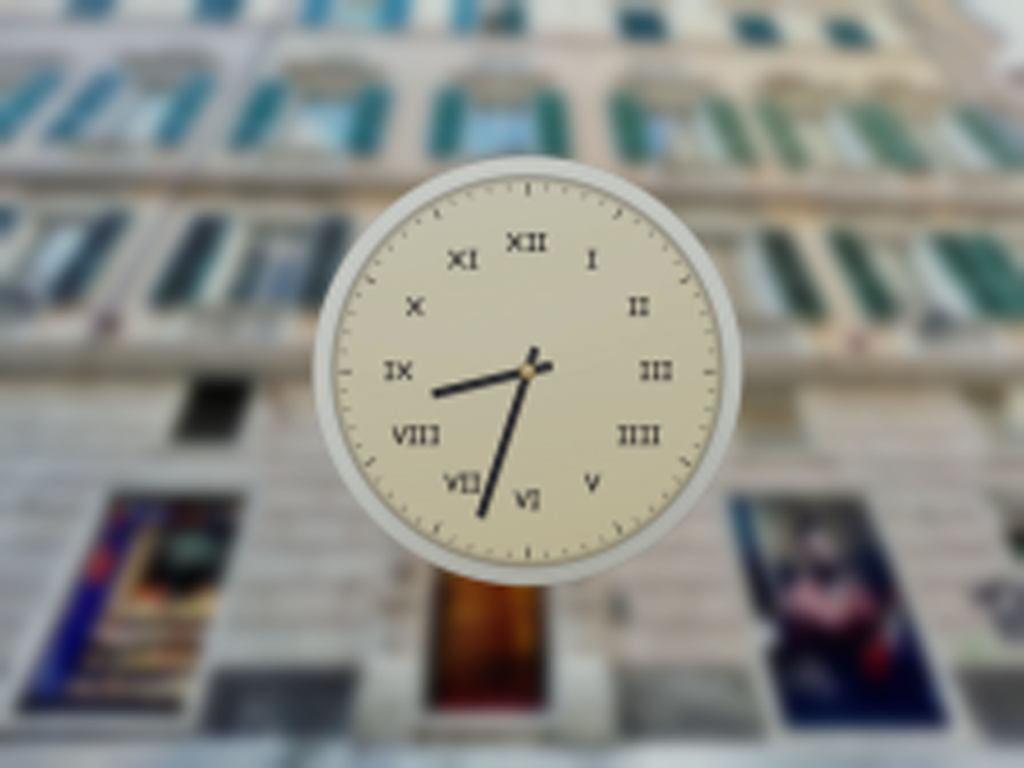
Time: 8h33
